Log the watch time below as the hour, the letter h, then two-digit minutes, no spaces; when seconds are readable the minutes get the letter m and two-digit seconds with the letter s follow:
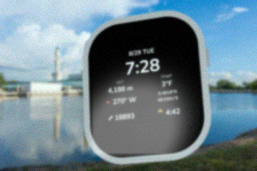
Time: 7h28
